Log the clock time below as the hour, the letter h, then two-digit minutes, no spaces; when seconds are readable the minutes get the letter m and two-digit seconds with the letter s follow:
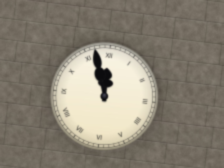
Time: 11h57
